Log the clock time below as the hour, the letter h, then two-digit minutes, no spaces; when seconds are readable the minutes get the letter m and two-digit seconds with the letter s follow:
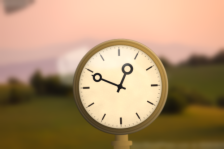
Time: 12h49
